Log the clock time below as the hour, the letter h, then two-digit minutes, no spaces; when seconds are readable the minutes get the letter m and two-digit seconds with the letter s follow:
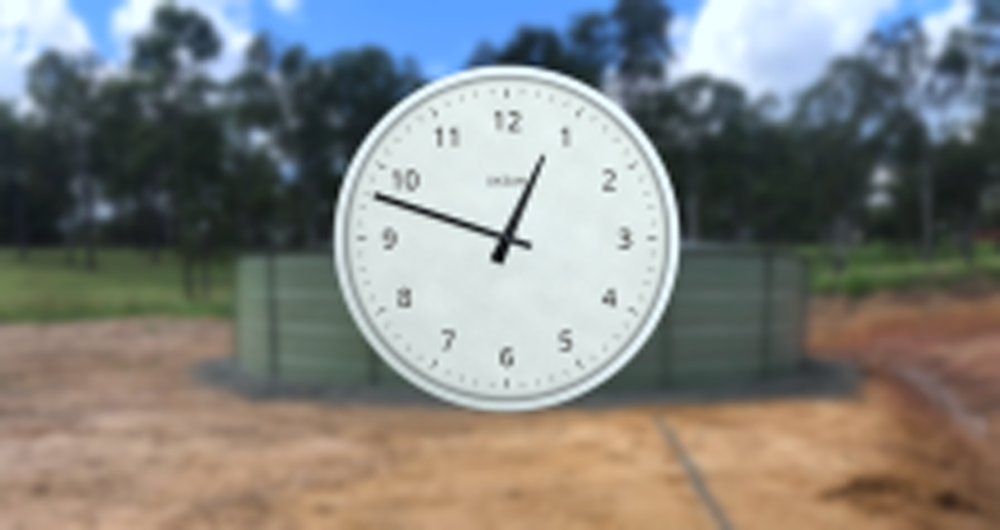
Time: 12h48
